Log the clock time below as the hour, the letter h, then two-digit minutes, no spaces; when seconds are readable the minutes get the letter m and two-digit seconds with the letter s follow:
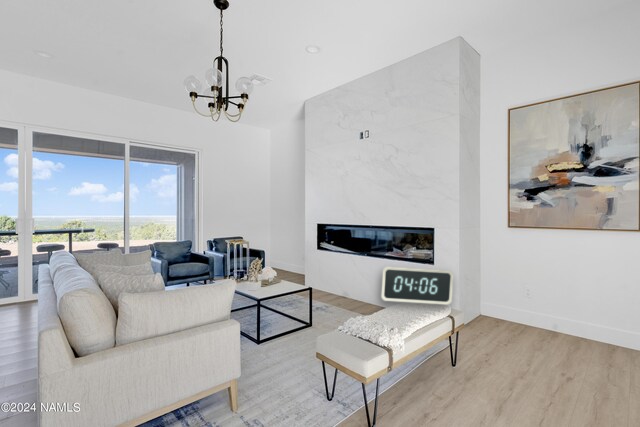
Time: 4h06
